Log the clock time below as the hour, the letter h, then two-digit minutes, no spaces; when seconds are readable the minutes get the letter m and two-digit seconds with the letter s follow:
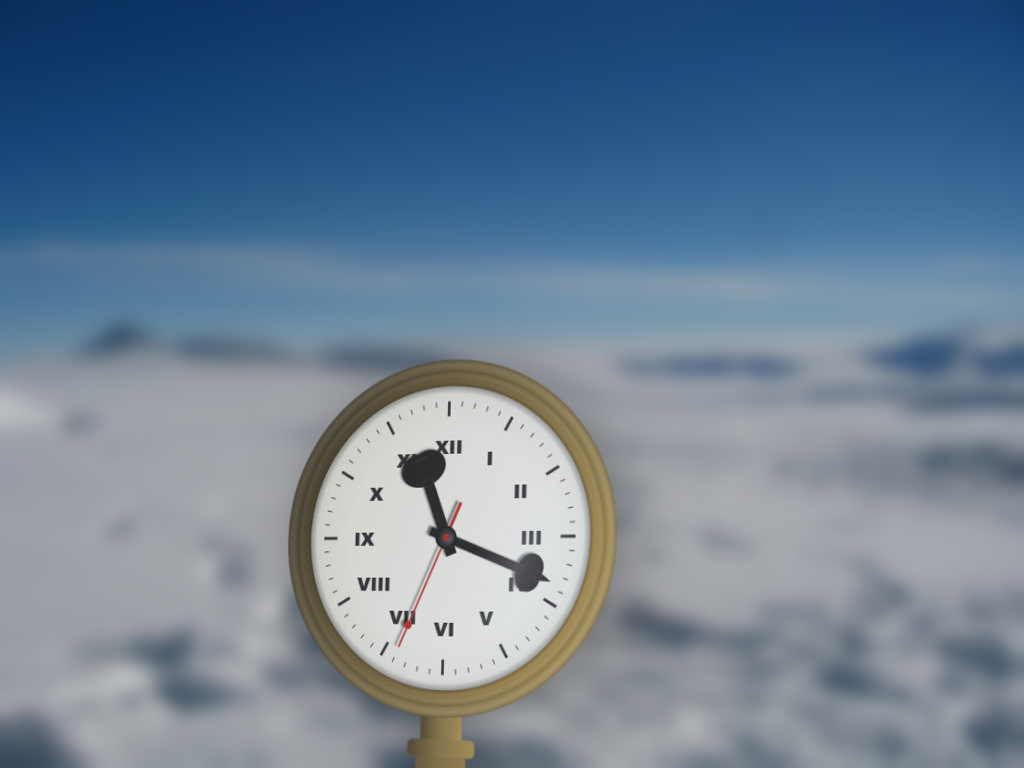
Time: 11h18m34s
